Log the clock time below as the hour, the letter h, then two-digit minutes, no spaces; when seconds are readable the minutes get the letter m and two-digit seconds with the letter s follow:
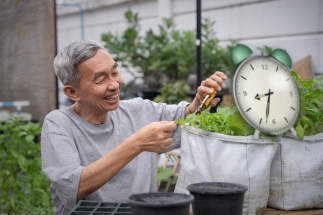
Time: 8h33
